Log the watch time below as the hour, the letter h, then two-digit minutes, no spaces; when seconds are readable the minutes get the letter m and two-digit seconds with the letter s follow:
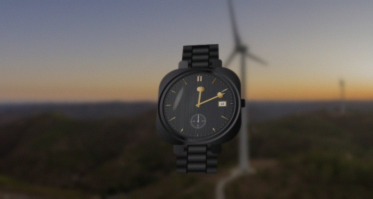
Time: 12h11
